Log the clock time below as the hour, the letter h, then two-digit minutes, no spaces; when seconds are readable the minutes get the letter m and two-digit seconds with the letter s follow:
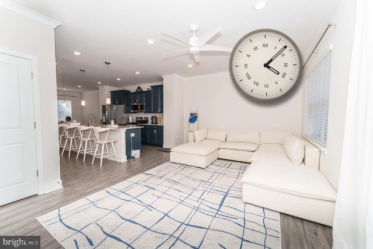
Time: 4h08
